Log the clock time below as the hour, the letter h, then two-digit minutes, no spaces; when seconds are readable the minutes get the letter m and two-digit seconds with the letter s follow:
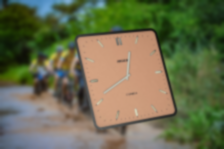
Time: 12h41
